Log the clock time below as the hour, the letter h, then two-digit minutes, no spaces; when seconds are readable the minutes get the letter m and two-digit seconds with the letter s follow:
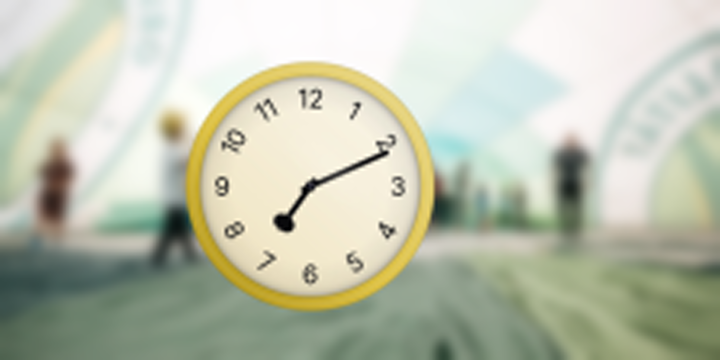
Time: 7h11
